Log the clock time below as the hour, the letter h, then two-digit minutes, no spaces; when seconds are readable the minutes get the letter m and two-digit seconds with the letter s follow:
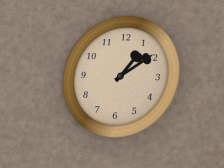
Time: 1h09
